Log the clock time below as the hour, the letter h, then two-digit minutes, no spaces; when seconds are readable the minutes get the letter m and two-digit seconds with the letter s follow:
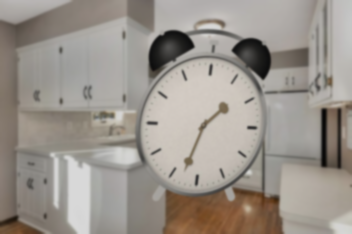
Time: 1h33
